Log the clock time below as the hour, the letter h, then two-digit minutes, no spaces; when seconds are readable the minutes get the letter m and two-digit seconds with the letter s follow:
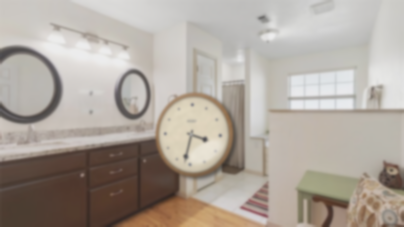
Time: 3h32
